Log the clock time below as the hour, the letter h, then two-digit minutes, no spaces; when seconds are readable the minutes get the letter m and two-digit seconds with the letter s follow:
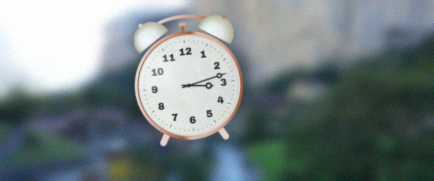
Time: 3h13
